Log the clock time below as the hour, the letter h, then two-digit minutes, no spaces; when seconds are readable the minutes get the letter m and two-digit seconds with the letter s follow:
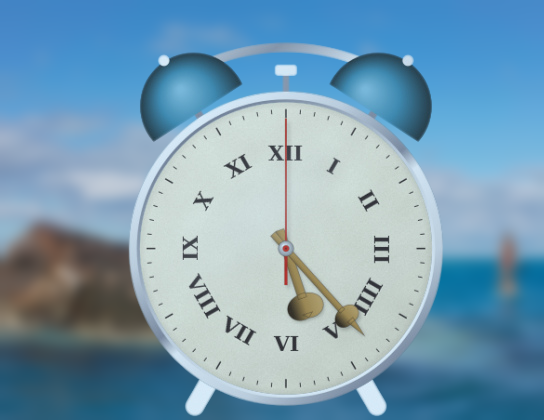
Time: 5h23m00s
